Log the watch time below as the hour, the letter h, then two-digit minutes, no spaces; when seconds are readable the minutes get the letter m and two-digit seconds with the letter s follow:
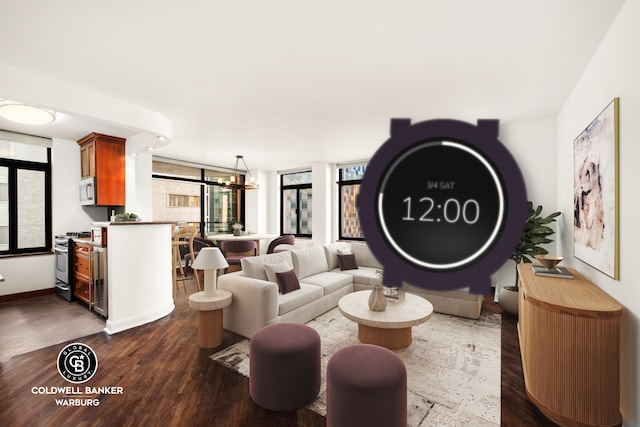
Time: 12h00
